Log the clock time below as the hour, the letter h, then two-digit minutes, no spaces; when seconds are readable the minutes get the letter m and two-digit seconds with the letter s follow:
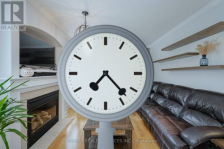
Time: 7h23
